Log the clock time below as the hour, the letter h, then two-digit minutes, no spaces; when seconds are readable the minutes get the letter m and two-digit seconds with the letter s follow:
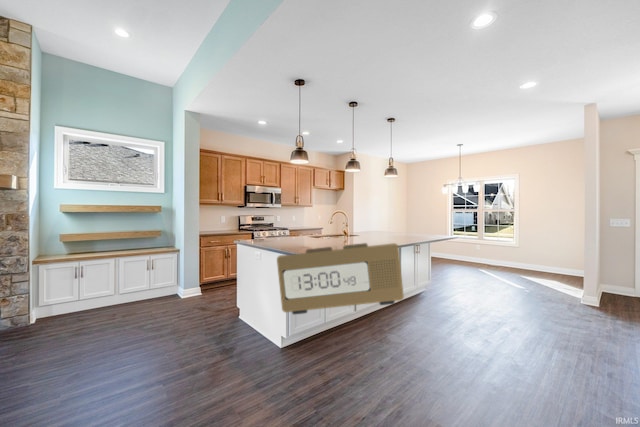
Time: 13h00
